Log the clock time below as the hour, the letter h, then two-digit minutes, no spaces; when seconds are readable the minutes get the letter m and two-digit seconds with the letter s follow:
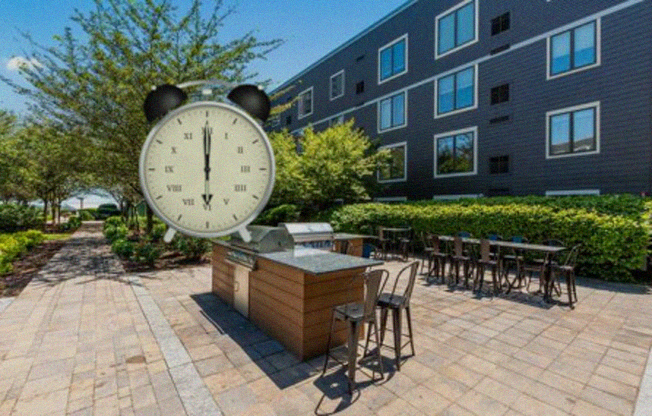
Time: 6h00
